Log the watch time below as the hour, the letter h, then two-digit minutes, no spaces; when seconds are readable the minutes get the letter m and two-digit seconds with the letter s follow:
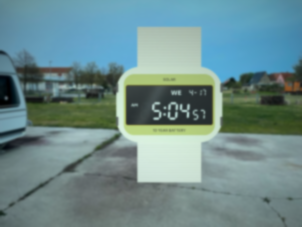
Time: 5h04
